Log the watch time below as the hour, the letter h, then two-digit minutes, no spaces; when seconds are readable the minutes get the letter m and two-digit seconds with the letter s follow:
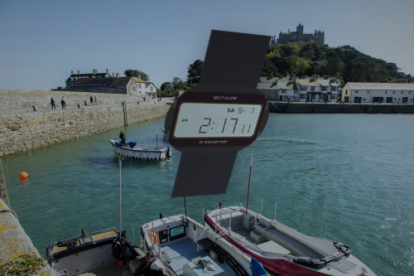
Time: 2h17m11s
